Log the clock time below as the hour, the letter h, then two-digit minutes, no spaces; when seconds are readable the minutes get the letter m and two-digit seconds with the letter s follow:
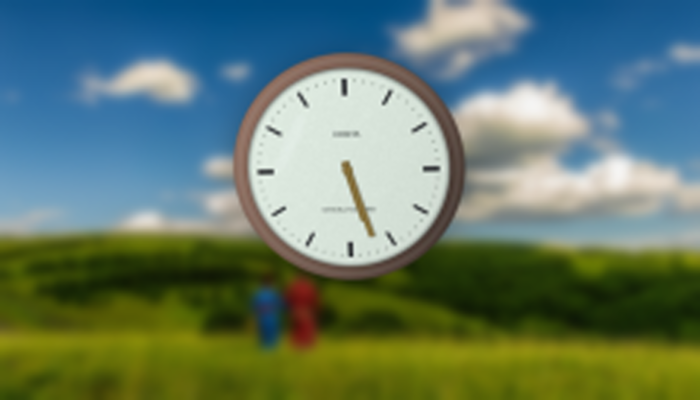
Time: 5h27
